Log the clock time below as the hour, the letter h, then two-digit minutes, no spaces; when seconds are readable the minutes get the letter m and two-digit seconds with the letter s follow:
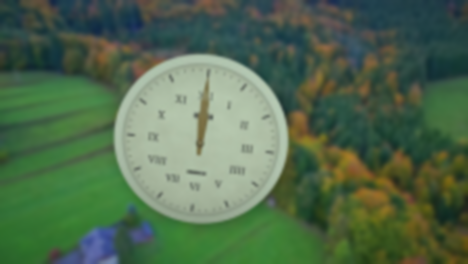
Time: 12h00
